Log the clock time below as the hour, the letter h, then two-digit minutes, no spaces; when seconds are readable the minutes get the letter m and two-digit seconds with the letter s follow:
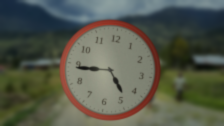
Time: 4h44
